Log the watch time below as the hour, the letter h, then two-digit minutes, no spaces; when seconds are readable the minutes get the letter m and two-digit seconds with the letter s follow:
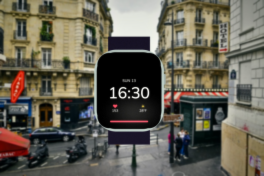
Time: 16h30
